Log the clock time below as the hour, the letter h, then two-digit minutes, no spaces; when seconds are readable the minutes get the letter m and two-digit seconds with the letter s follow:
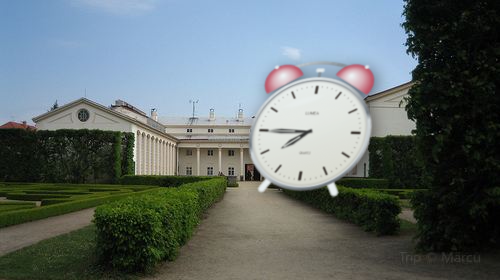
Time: 7h45
